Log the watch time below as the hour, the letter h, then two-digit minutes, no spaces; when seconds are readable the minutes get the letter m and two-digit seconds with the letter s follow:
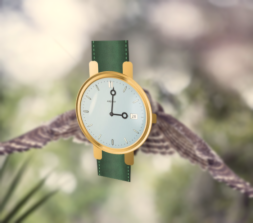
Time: 3h01
